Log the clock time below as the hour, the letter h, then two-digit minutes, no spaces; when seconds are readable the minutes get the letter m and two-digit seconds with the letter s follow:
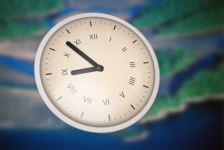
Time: 8h53
